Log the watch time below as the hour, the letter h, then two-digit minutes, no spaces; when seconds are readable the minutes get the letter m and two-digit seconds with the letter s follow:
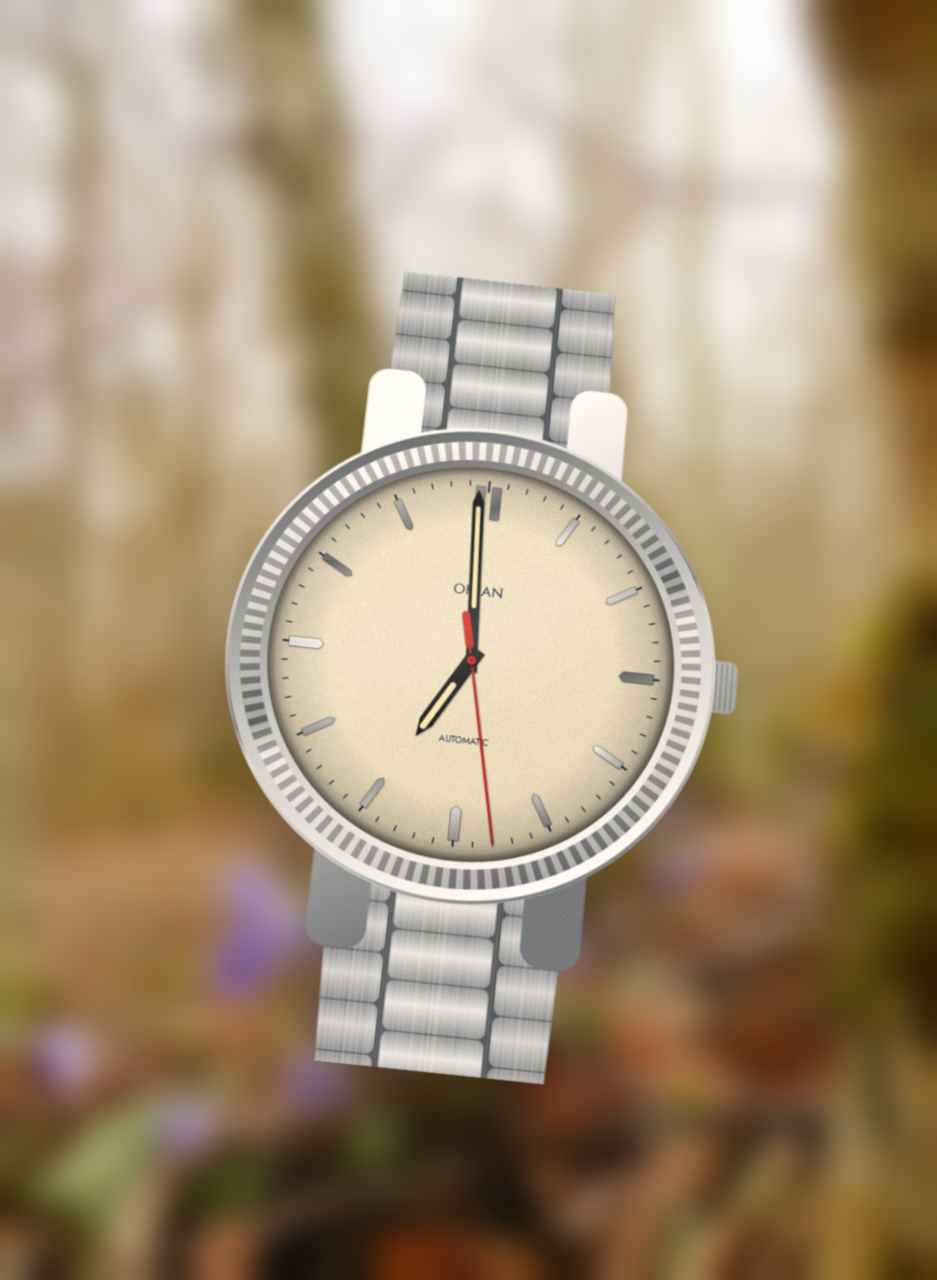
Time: 6h59m28s
